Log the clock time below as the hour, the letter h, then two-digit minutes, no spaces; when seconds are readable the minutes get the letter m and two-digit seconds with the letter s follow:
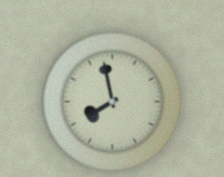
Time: 7h58
